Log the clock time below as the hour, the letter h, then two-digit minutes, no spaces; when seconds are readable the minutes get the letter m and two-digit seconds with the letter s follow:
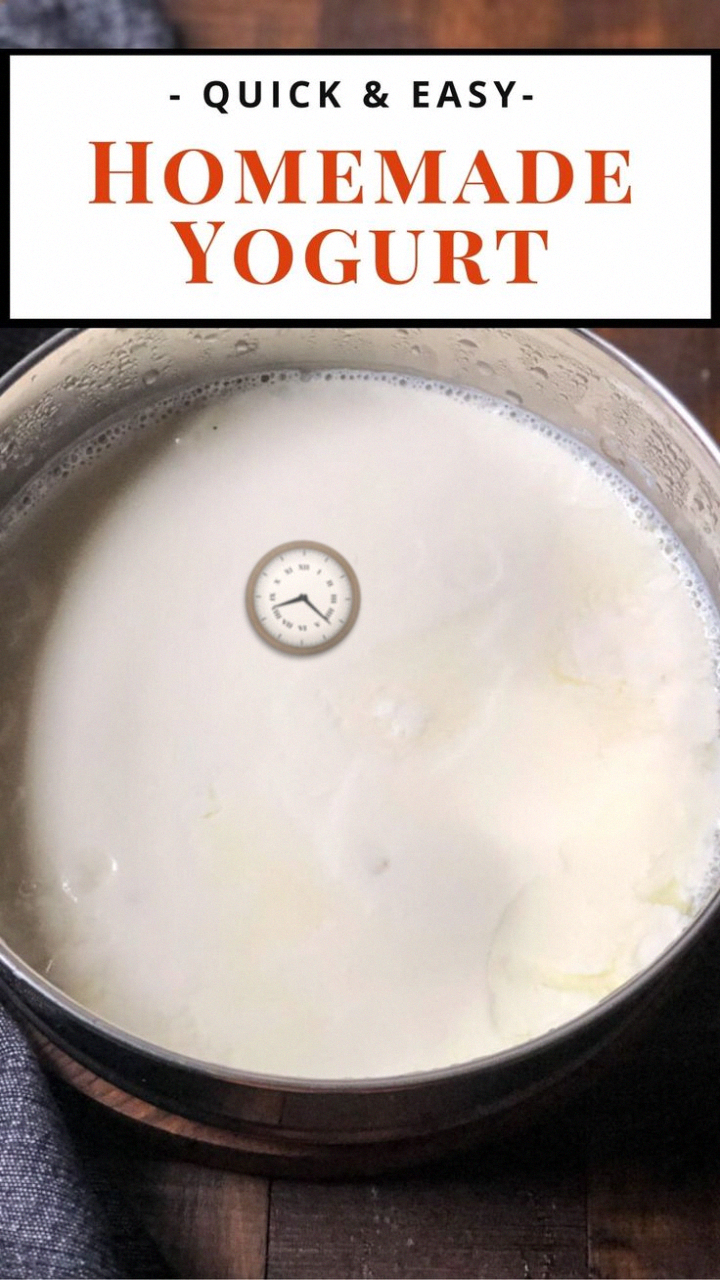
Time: 8h22
